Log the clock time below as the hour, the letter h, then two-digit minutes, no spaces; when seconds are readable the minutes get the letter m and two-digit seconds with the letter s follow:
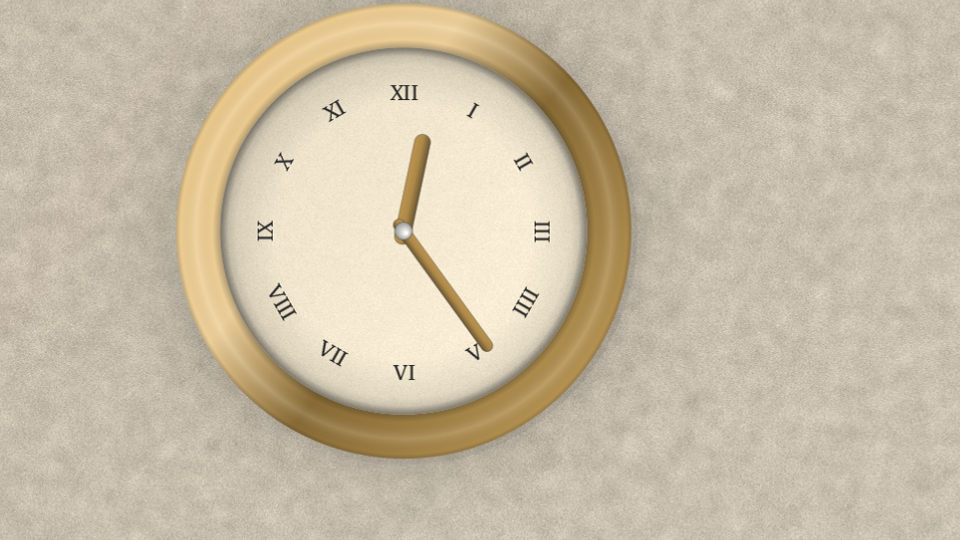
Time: 12h24
